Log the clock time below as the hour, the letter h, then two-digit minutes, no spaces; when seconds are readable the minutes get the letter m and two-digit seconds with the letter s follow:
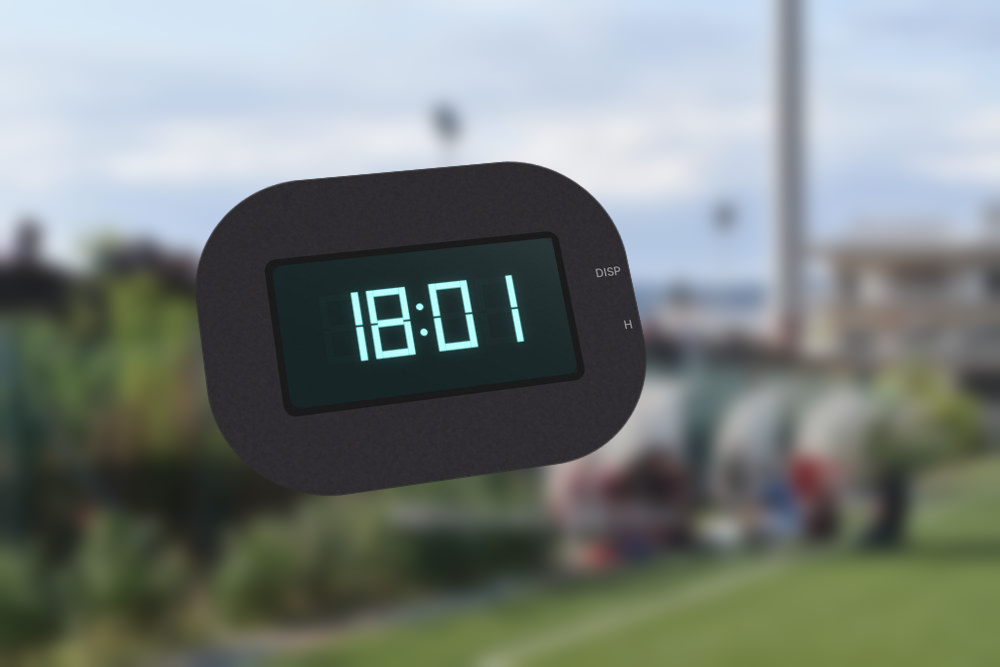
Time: 18h01
